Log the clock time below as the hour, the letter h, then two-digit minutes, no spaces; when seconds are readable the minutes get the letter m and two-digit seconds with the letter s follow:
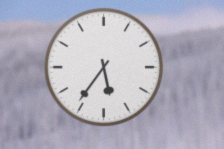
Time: 5h36
